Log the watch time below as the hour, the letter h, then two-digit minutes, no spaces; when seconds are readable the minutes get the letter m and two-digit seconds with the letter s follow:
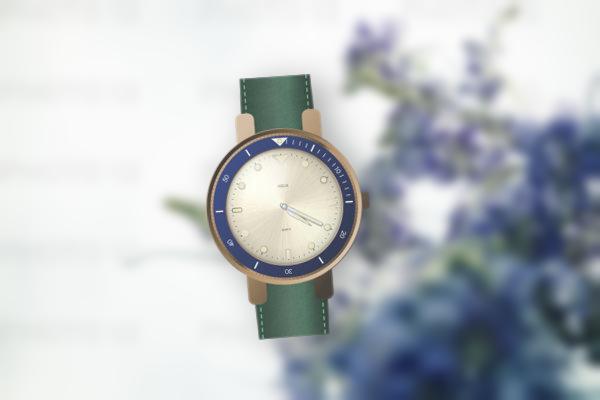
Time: 4h20
